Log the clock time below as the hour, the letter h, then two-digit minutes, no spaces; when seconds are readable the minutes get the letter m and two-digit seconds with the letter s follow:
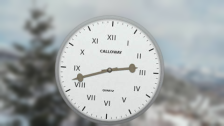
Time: 2h42
